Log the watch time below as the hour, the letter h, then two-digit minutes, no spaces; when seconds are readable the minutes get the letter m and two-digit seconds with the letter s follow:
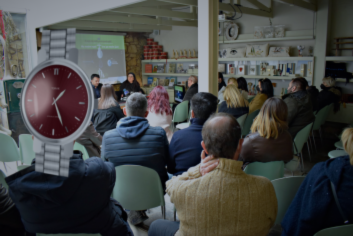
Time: 1h26
